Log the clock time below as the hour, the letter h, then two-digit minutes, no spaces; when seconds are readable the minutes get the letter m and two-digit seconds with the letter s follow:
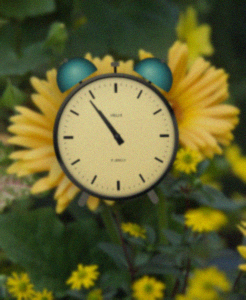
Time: 10h54
